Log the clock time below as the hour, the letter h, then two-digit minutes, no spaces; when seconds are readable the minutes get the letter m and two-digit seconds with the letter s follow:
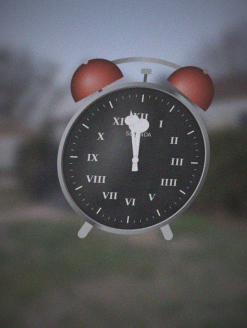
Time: 11h58
